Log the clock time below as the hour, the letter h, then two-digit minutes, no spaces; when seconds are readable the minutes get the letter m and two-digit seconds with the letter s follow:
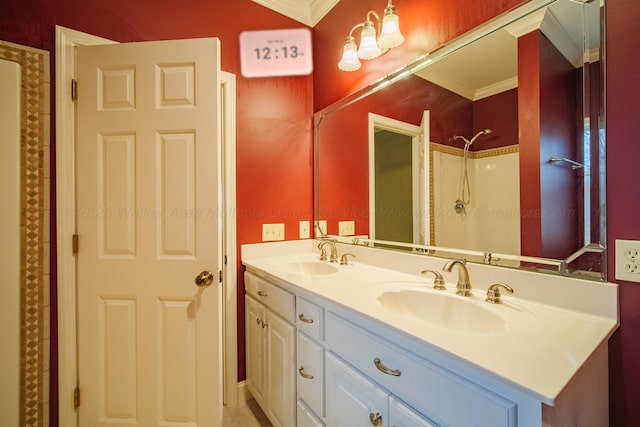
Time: 12h13
